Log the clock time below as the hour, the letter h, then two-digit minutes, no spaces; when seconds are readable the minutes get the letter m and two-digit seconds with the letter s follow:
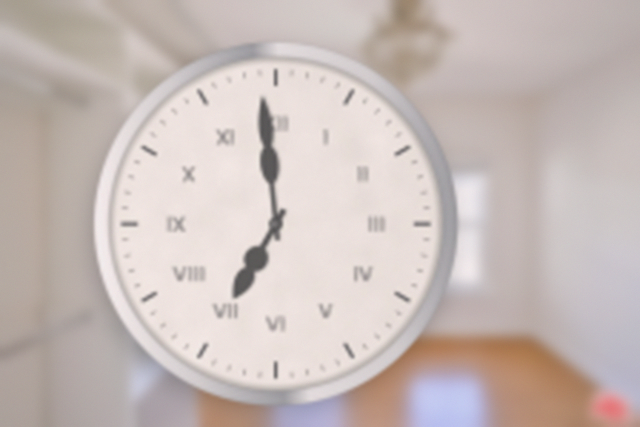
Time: 6h59
